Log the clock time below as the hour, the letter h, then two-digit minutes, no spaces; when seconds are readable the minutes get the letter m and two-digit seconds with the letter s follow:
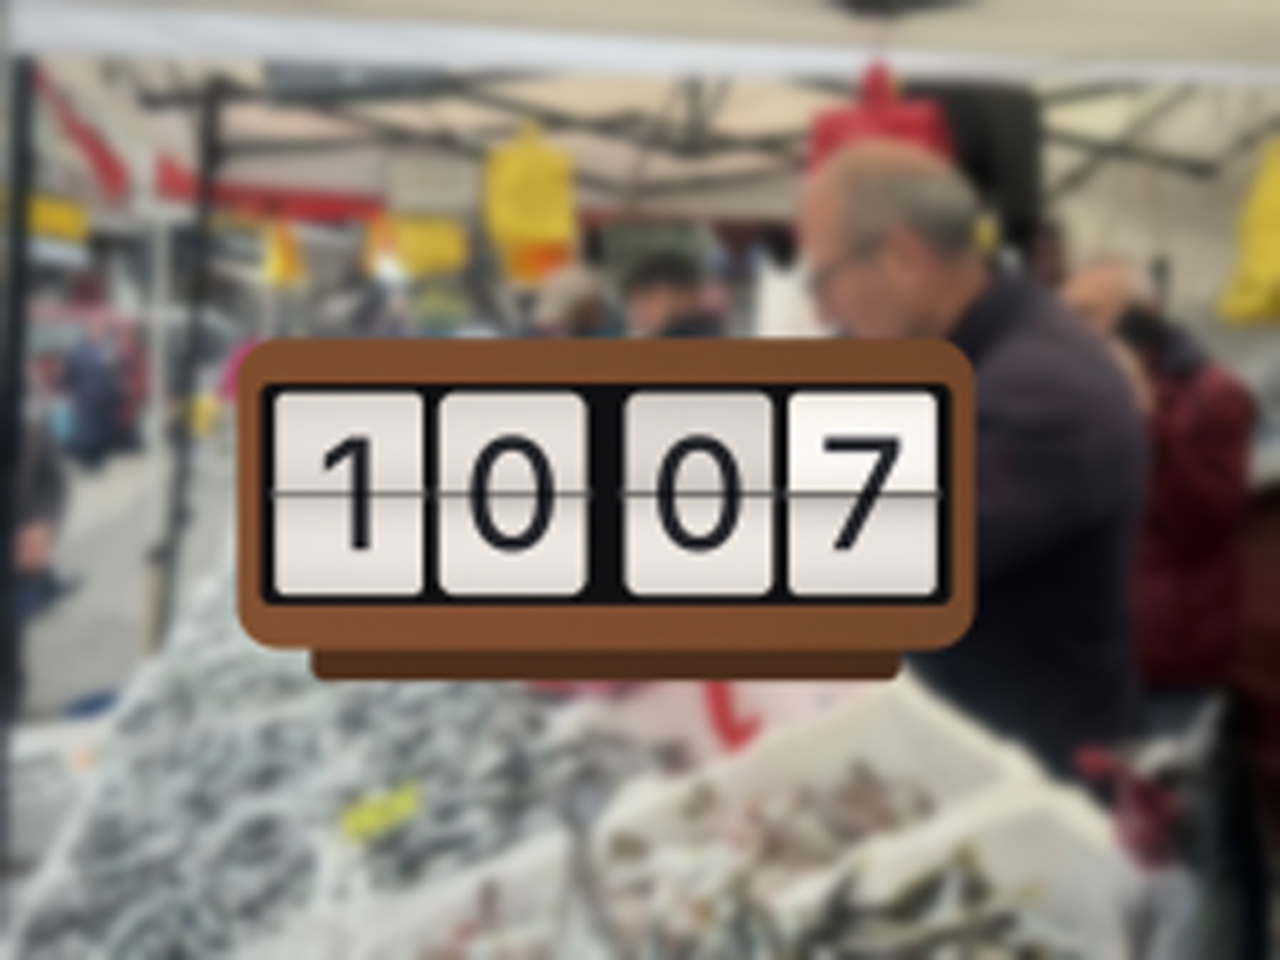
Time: 10h07
